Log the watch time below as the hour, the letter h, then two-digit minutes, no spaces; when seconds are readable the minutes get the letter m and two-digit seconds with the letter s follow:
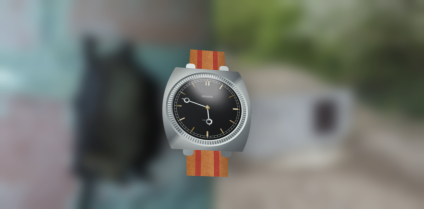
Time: 5h48
